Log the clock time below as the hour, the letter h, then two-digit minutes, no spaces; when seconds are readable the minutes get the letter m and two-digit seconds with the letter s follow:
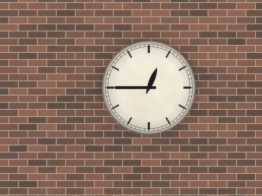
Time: 12h45
